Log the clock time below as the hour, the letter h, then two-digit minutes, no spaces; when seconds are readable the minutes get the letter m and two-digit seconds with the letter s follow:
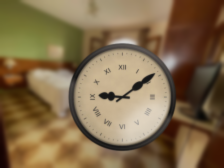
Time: 9h09
